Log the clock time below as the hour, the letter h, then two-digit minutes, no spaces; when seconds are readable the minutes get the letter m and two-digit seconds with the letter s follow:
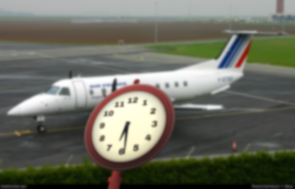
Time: 6h29
